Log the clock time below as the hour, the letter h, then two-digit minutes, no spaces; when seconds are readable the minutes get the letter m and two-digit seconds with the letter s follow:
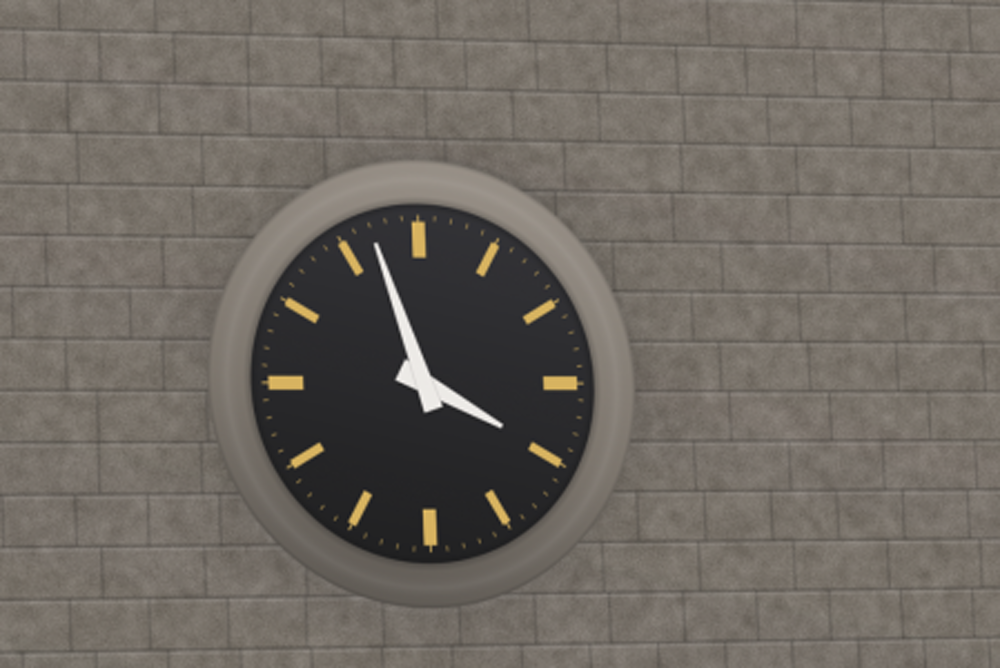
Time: 3h57
